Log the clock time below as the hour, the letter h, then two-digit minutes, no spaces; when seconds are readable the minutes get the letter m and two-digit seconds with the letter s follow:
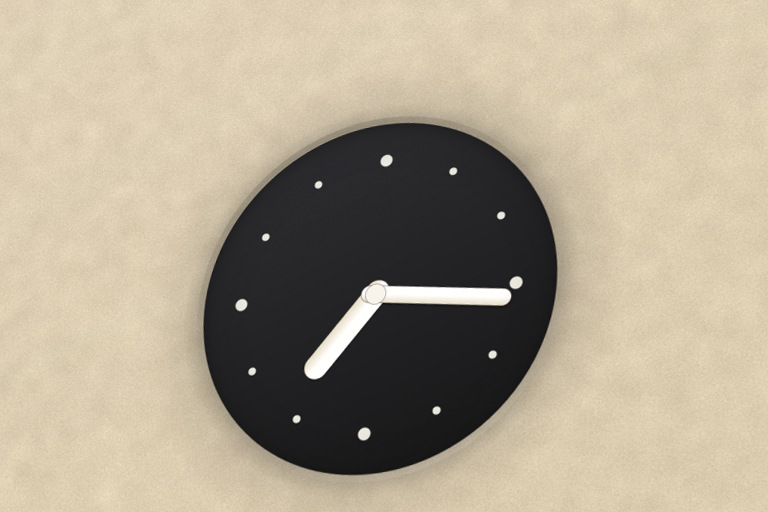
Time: 7h16
